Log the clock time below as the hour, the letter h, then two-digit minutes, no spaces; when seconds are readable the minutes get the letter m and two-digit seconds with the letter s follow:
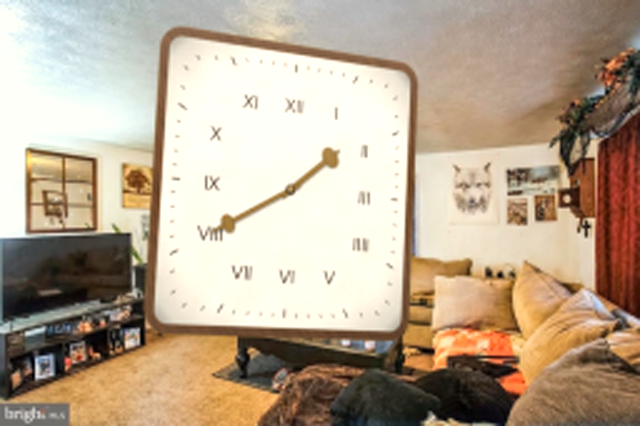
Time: 1h40
